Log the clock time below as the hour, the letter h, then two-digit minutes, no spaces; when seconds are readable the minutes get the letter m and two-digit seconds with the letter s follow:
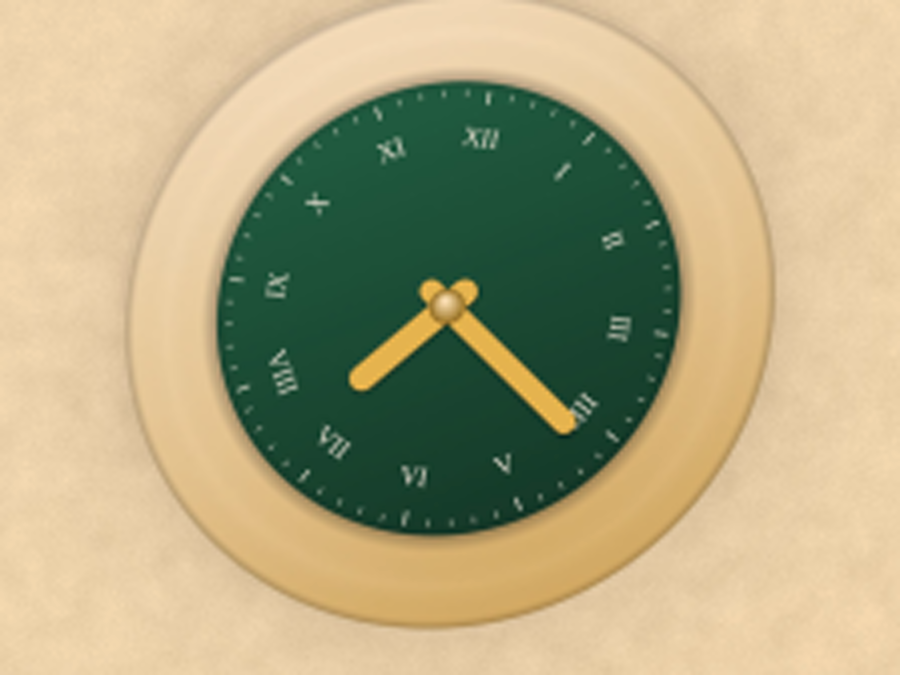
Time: 7h21
